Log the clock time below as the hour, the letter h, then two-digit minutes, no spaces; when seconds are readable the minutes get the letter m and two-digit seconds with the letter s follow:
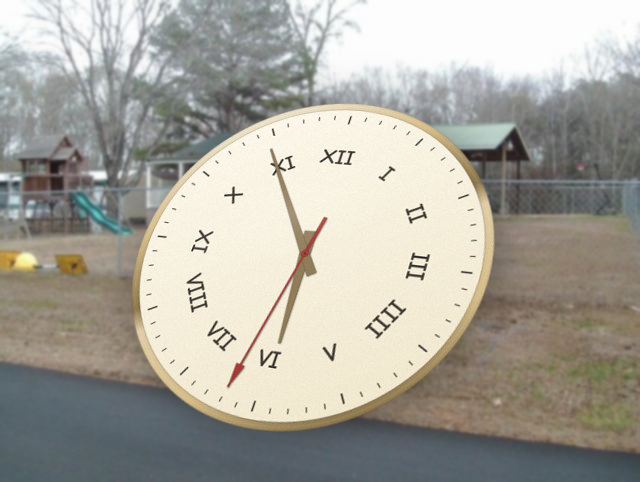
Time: 5h54m32s
